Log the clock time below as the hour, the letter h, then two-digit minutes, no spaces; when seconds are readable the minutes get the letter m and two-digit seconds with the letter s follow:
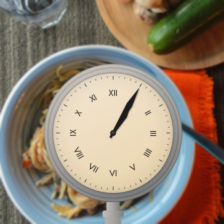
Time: 1h05
